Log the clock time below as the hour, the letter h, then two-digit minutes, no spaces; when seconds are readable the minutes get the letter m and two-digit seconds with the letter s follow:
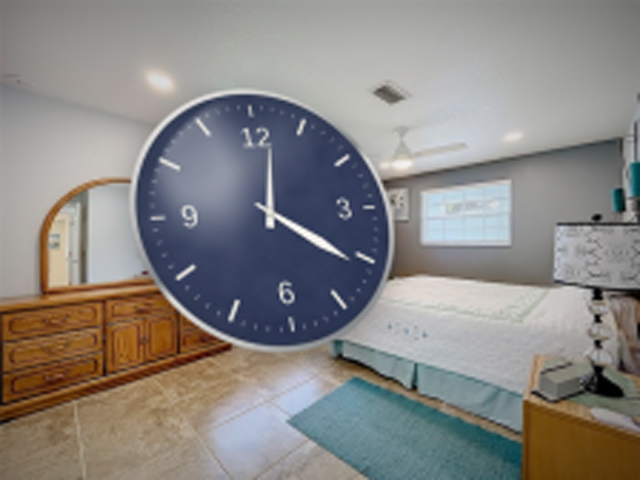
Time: 12h21
